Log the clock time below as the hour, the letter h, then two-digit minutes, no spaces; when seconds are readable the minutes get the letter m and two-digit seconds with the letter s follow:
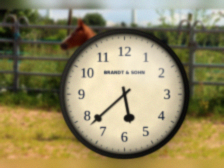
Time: 5h38
